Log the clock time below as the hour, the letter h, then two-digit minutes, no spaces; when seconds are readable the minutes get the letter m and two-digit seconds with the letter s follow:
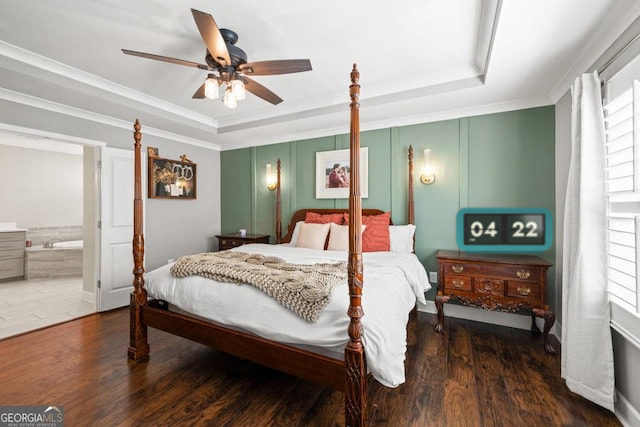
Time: 4h22
